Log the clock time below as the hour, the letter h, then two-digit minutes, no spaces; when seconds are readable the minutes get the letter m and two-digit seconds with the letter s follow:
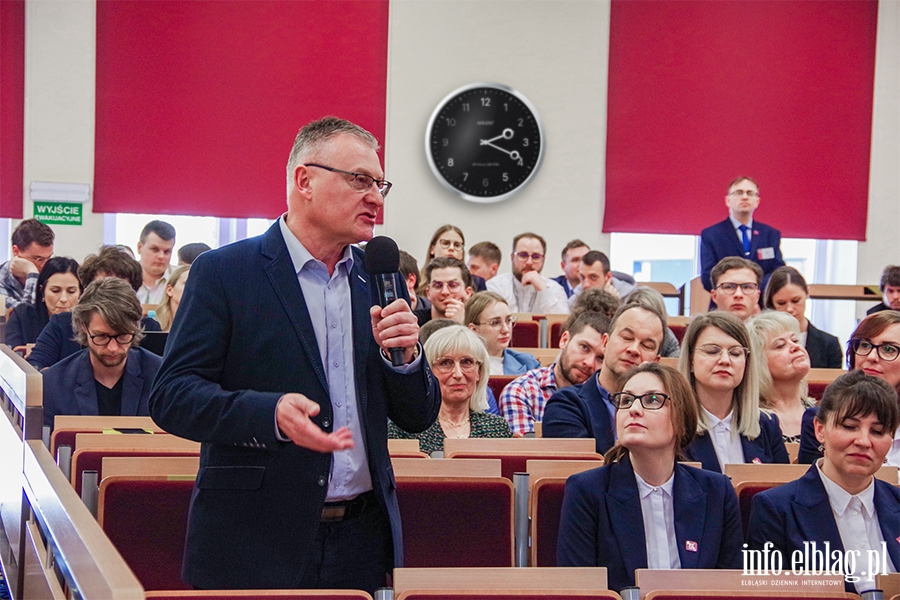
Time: 2h19
